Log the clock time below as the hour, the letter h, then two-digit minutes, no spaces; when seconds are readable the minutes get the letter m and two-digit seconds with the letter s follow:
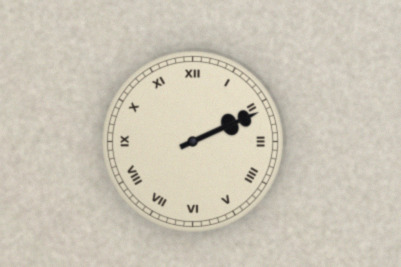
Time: 2h11
